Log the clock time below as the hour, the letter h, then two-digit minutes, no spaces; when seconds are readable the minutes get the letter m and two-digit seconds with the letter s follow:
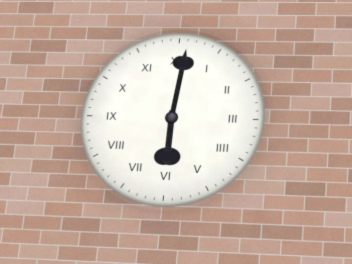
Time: 6h01
